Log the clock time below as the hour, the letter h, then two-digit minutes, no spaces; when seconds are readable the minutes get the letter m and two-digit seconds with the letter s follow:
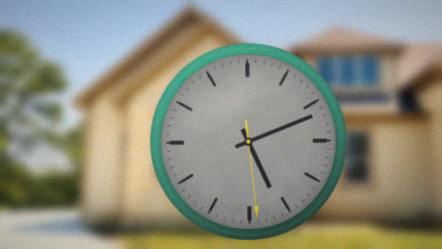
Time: 5h11m29s
